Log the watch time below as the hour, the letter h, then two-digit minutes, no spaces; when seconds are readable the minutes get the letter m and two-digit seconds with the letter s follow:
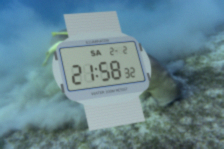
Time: 21h58m32s
